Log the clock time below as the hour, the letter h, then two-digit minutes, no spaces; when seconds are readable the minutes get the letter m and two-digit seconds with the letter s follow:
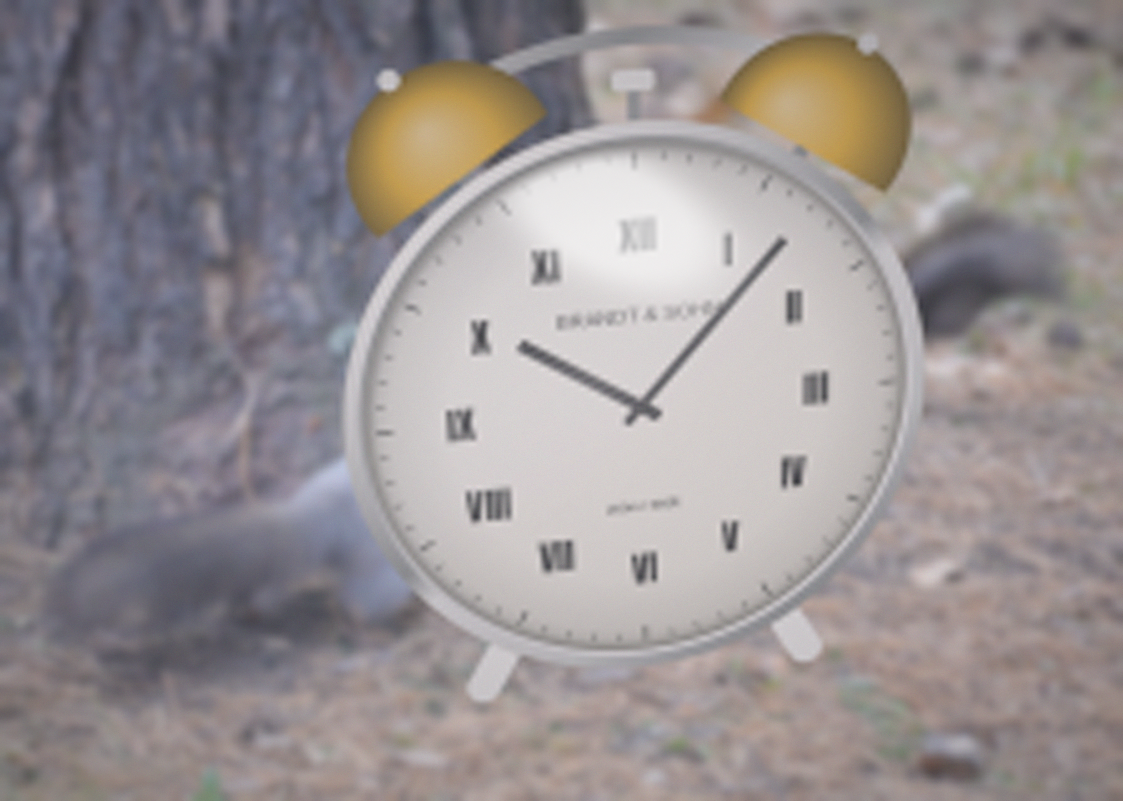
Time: 10h07
